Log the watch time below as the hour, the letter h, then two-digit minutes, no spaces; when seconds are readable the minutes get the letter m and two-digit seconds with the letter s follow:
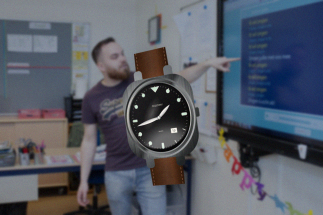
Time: 1h43
